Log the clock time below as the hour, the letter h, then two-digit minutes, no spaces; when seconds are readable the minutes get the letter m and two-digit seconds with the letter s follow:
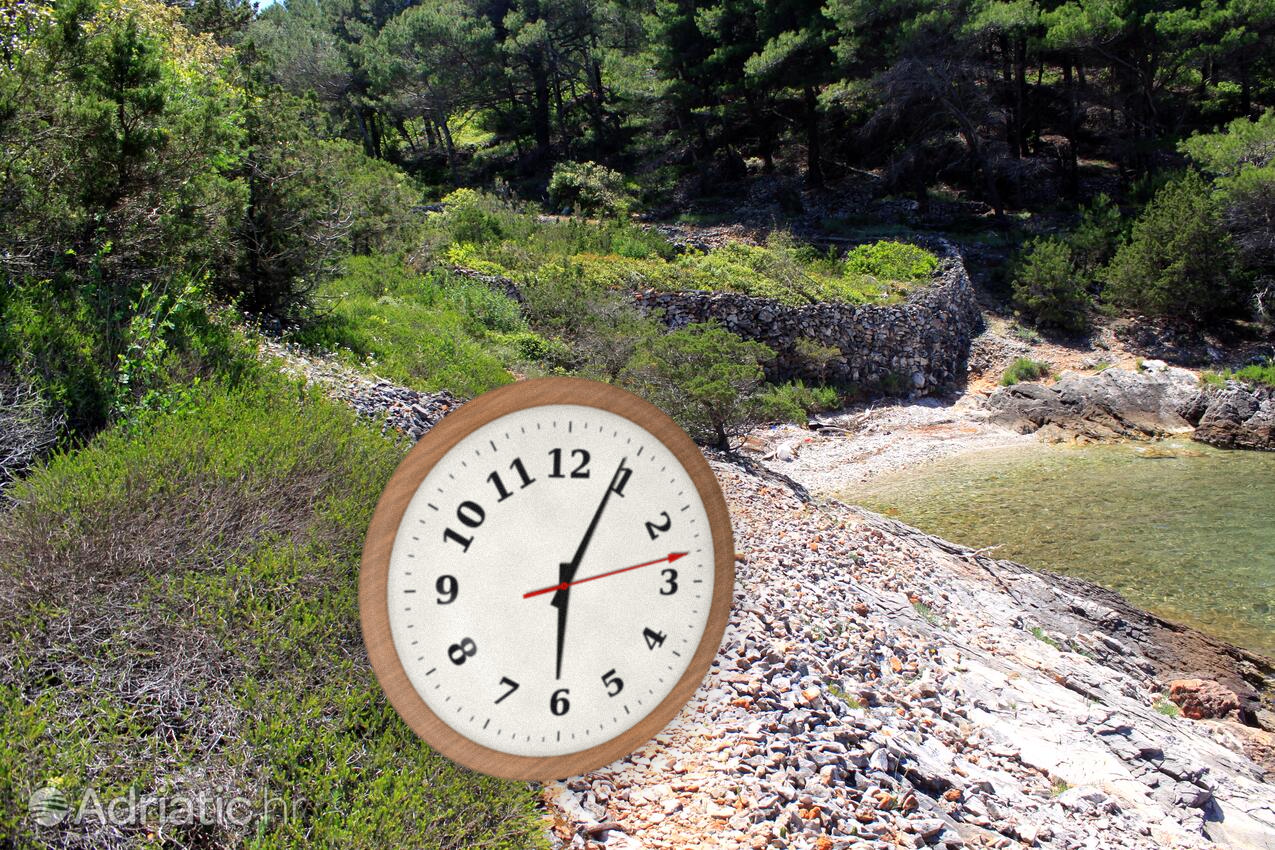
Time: 6h04m13s
